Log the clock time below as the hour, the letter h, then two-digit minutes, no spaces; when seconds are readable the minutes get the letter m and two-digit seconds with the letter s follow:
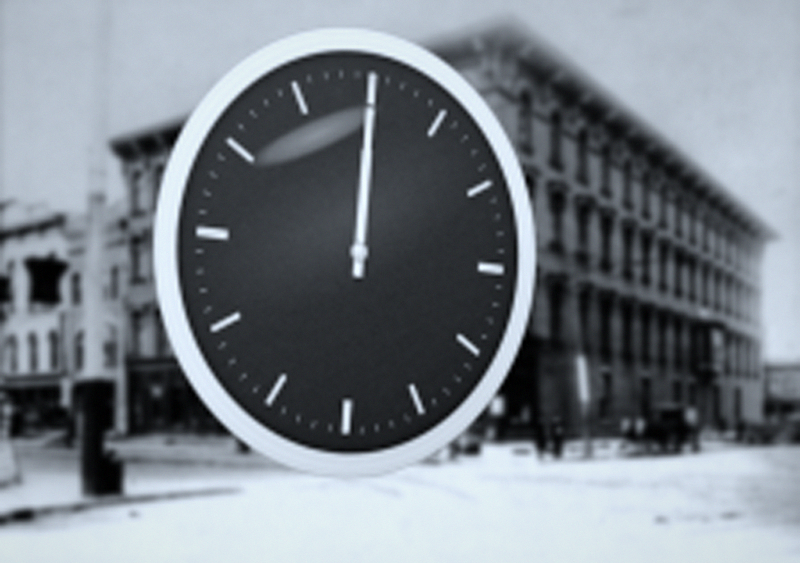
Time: 12h00
